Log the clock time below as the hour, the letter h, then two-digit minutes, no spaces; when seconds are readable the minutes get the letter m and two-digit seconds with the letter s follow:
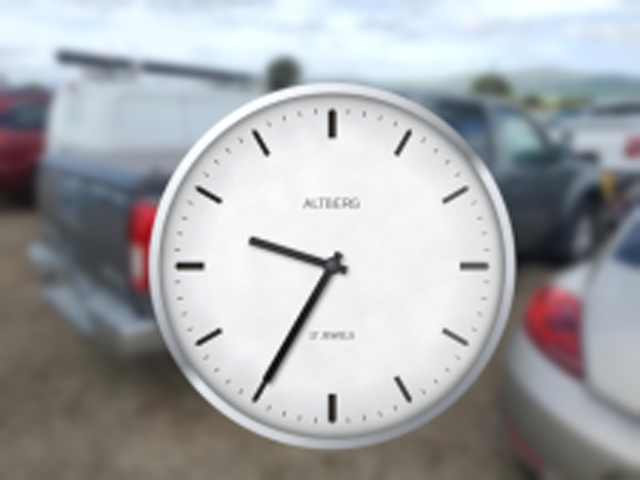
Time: 9h35
